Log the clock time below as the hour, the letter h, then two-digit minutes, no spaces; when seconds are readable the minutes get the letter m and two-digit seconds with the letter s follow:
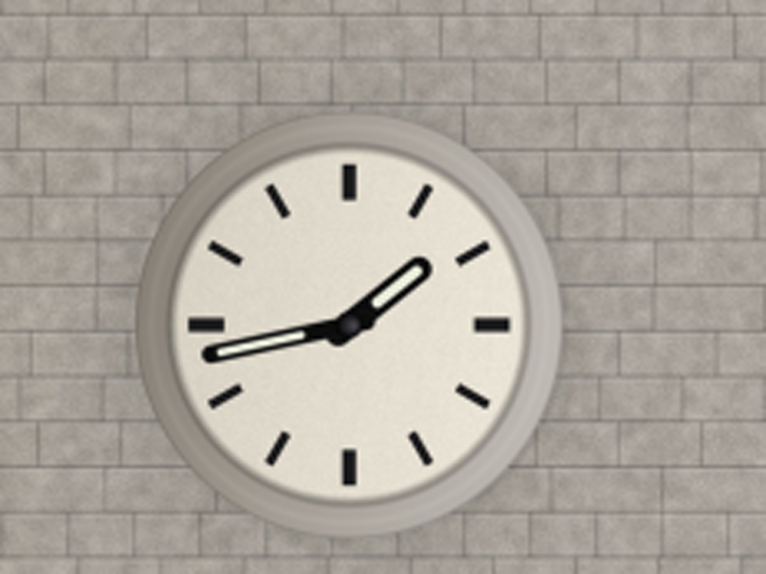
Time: 1h43
